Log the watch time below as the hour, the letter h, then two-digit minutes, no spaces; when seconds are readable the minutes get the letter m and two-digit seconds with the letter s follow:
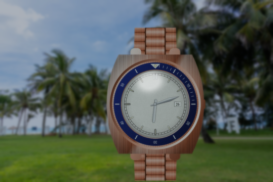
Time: 6h12
